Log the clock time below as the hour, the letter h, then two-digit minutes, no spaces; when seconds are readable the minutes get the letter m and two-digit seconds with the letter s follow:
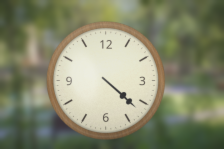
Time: 4h22
